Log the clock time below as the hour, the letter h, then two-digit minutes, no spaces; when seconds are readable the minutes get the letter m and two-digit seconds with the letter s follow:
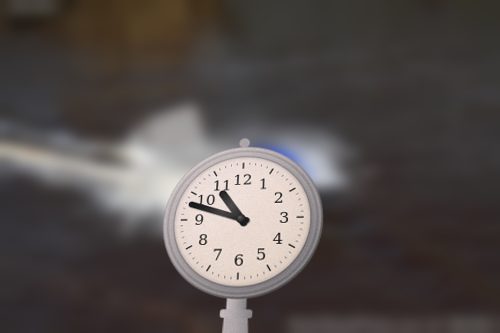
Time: 10h48
